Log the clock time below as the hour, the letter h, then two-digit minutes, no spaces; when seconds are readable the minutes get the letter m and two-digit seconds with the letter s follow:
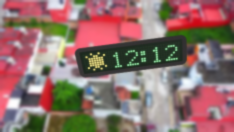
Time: 12h12
